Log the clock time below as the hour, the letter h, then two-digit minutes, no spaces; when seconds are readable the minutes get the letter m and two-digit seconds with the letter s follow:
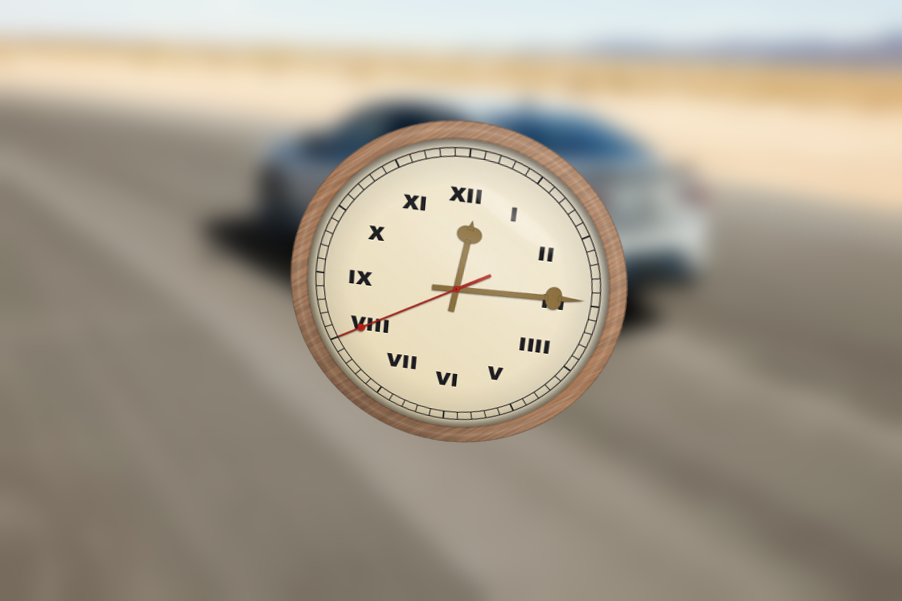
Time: 12h14m40s
